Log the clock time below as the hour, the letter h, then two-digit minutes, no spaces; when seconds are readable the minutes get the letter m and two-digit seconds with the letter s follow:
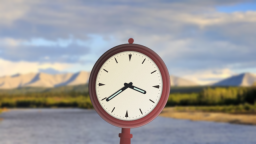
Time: 3h39
